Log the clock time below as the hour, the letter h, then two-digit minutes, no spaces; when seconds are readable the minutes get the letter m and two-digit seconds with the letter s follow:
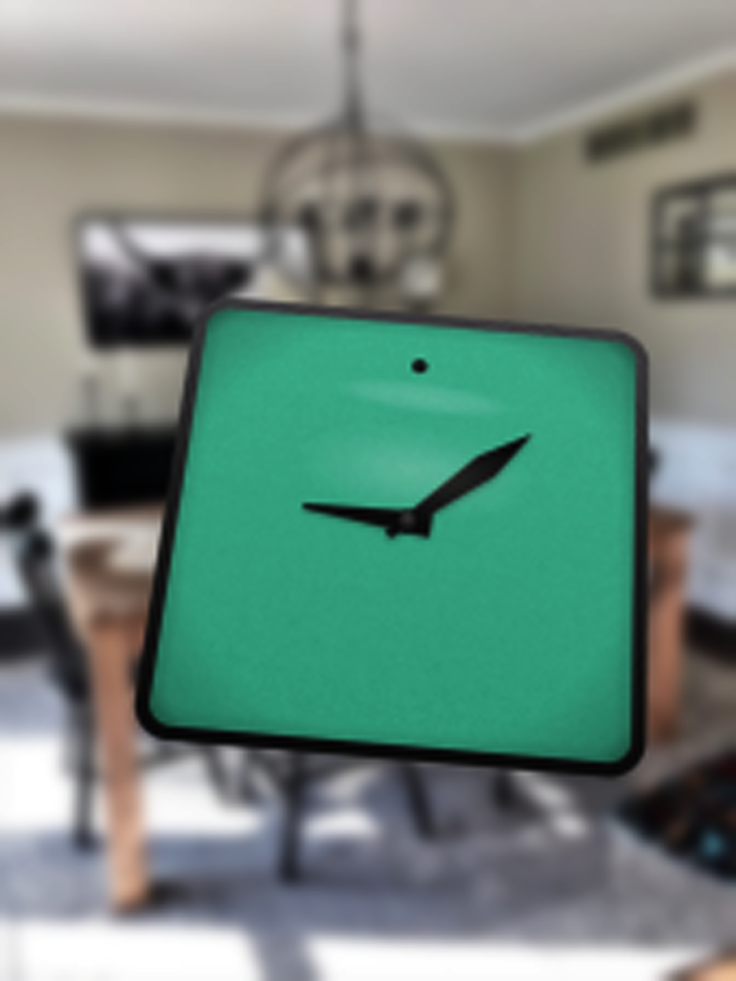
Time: 9h08
